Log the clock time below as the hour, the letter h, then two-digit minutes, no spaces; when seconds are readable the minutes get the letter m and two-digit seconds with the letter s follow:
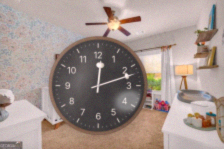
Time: 12h12
